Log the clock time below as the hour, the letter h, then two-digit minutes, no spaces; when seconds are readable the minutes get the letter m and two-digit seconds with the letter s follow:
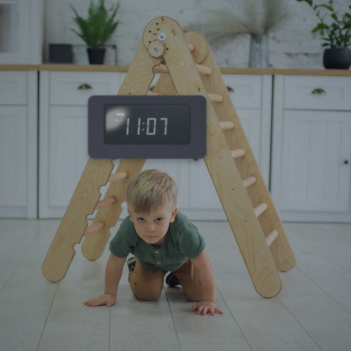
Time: 11h07
